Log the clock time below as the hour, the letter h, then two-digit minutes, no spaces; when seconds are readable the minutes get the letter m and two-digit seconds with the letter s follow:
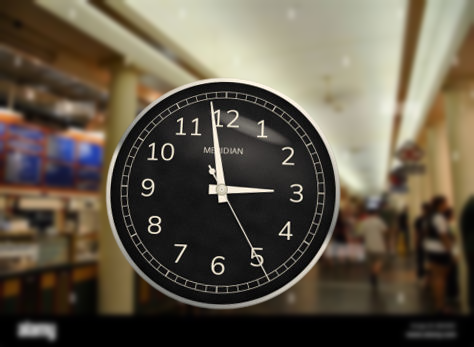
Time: 2h58m25s
